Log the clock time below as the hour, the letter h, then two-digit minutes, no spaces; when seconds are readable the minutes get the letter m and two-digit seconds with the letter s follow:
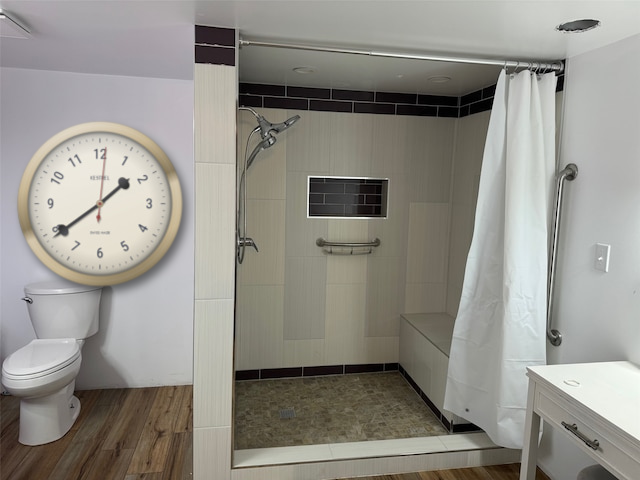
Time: 1h39m01s
